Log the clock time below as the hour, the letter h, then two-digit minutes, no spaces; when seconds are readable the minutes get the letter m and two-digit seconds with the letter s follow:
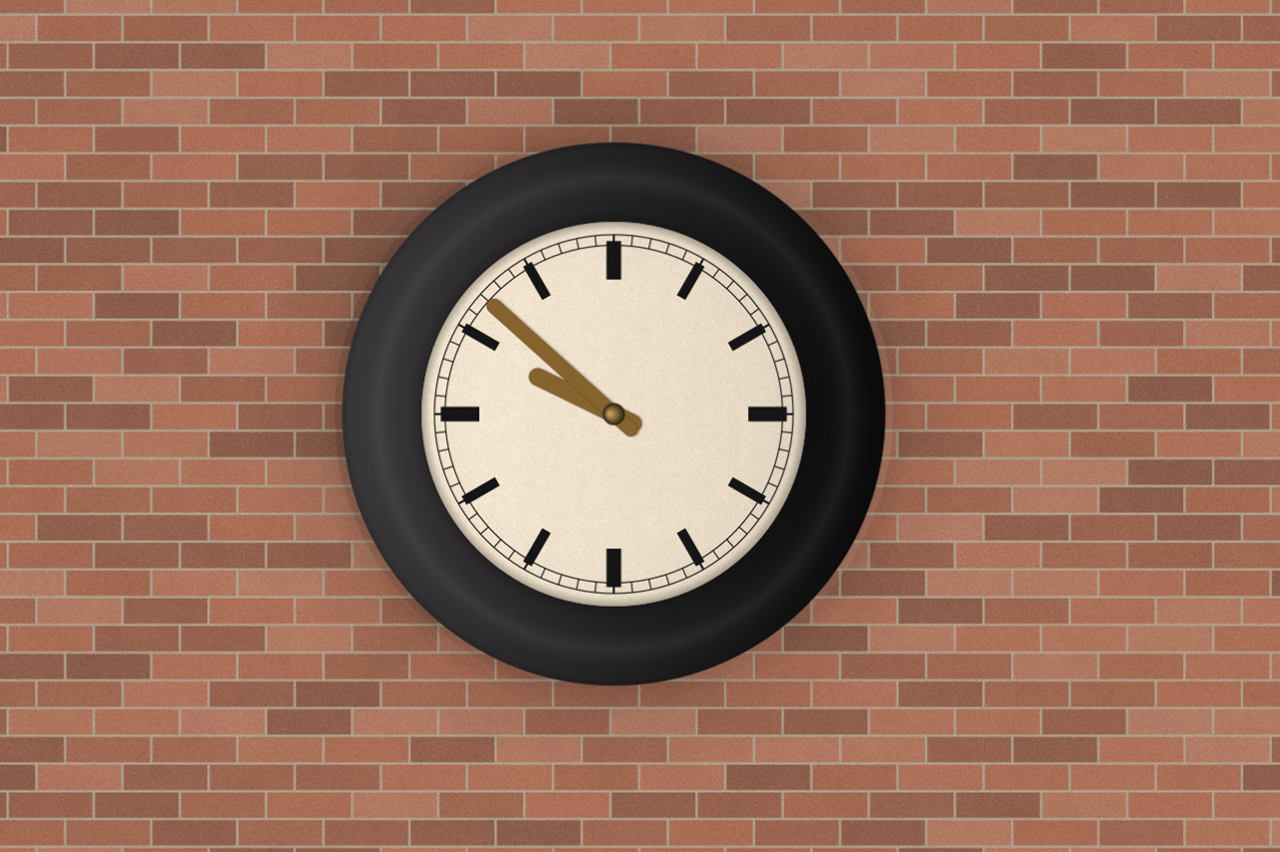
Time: 9h52
